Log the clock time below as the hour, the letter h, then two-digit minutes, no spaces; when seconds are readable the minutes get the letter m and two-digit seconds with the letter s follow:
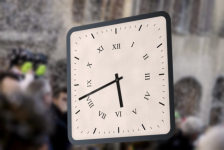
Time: 5h42
